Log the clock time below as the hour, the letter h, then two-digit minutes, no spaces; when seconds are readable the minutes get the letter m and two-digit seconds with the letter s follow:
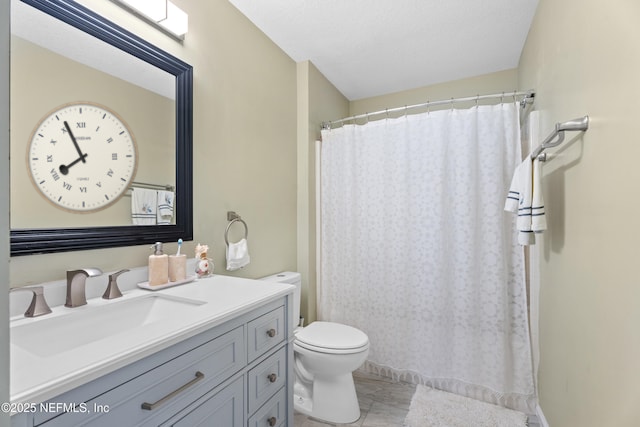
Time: 7h56
